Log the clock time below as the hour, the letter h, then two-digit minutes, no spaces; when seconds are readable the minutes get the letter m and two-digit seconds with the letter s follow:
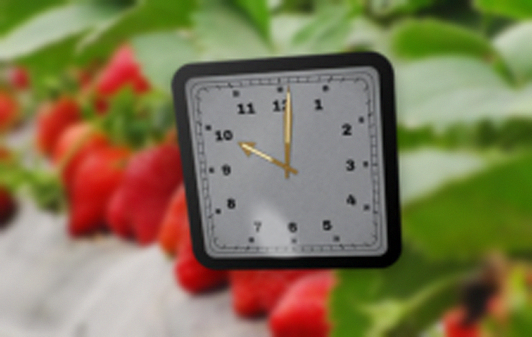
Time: 10h01
